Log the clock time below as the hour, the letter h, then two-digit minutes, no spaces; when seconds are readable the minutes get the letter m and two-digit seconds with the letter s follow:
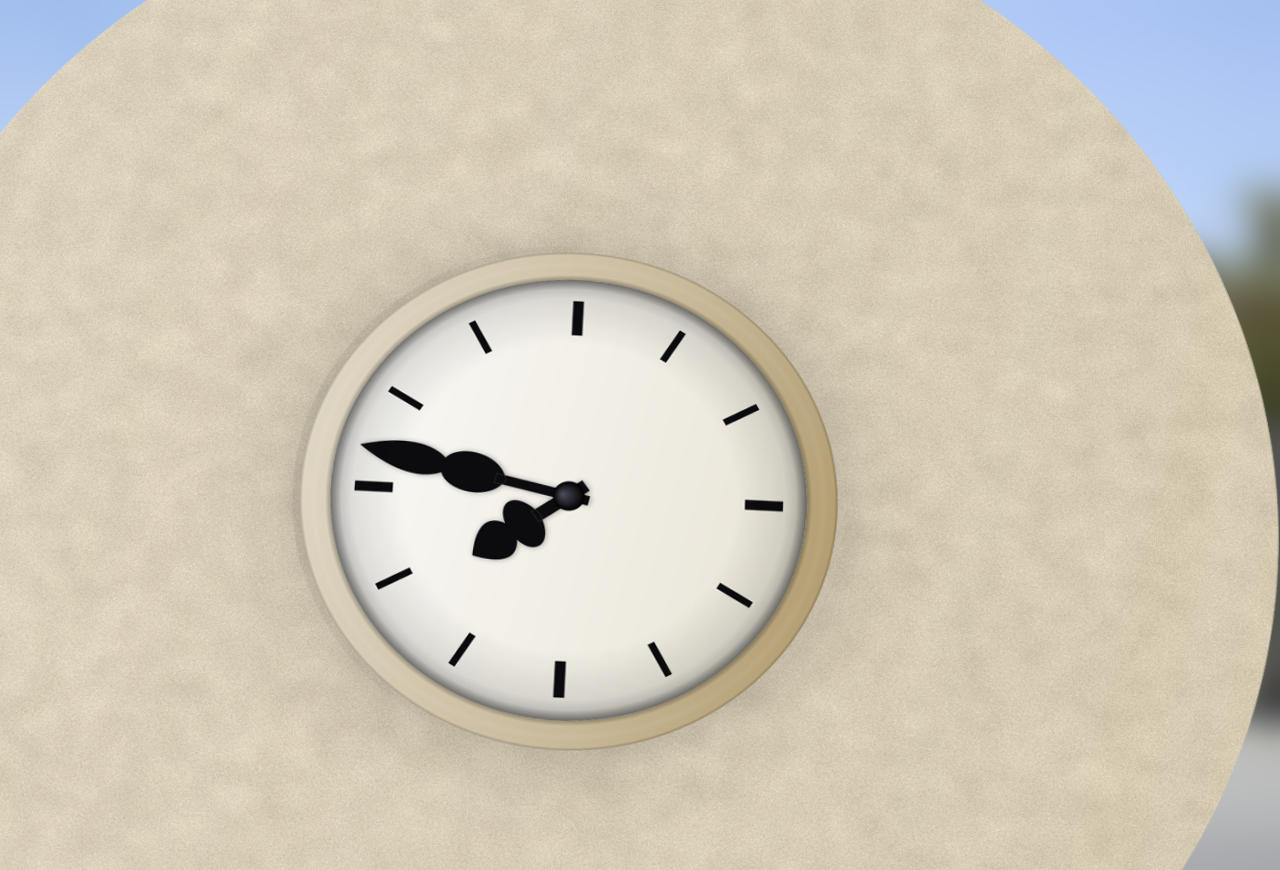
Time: 7h47
